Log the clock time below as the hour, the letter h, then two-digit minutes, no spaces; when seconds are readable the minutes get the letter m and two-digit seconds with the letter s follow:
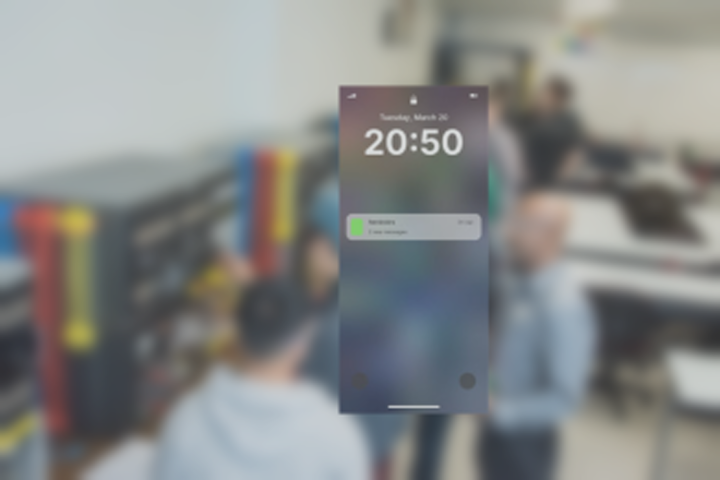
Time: 20h50
